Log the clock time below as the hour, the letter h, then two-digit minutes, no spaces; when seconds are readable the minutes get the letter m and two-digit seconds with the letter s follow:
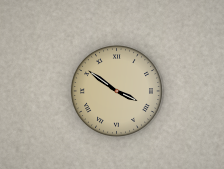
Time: 3h51
